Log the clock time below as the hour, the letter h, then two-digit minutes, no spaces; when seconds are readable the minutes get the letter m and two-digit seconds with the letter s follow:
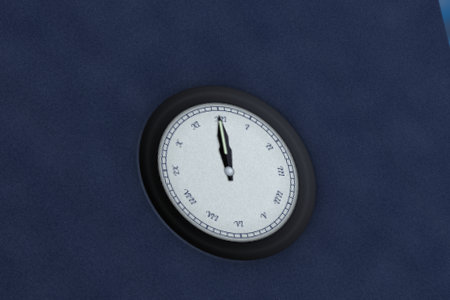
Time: 12h00
